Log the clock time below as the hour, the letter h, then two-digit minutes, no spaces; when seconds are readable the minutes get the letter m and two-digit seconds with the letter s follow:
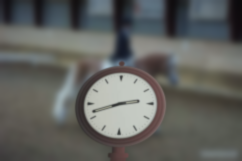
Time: 2h42
